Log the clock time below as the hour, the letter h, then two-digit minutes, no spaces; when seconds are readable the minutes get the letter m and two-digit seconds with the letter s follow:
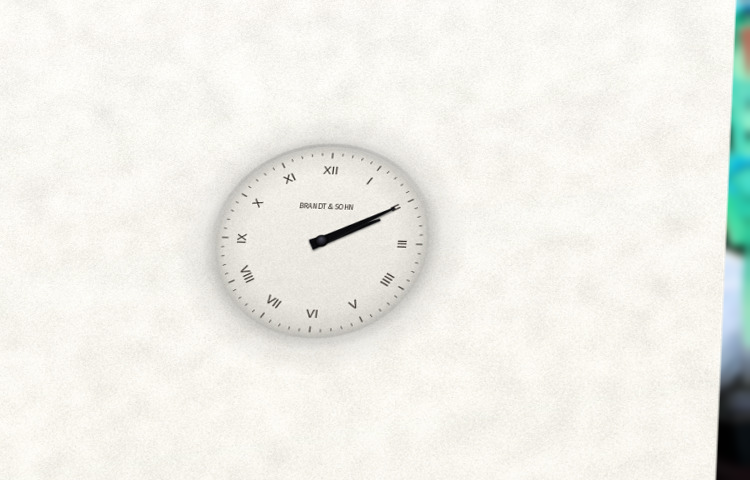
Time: 2h10
